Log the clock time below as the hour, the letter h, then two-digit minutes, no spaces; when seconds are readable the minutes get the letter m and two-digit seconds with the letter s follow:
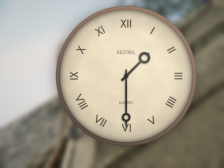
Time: 1h30
